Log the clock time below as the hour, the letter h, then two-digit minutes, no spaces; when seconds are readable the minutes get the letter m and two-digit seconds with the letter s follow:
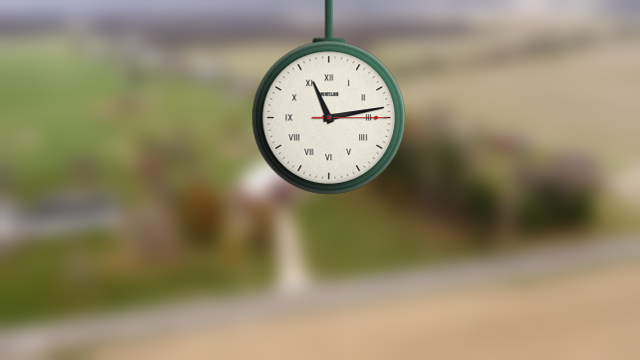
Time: 11h13m15s
